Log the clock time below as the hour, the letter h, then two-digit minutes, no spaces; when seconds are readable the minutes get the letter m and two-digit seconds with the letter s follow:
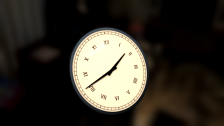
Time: 1h41
